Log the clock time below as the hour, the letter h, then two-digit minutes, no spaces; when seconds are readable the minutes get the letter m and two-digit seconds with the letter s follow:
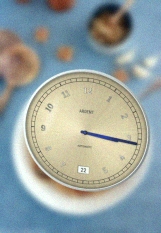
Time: 3h16
